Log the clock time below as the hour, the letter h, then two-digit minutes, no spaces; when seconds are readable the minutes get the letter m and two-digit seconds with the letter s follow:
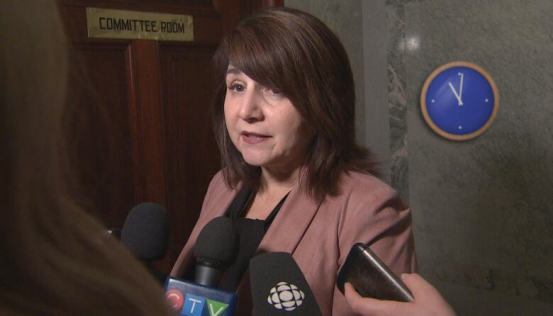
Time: 11h01
